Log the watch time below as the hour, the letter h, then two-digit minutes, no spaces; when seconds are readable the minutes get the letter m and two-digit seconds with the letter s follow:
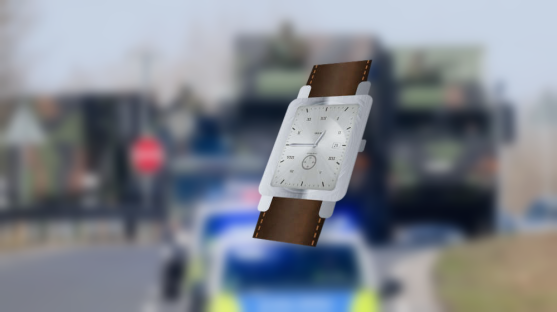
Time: 12h45
